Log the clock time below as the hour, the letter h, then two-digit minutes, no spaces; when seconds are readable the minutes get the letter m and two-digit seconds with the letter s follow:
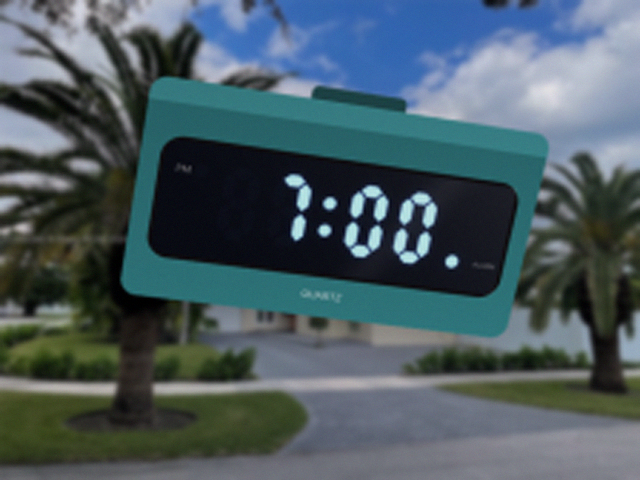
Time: 7h00
